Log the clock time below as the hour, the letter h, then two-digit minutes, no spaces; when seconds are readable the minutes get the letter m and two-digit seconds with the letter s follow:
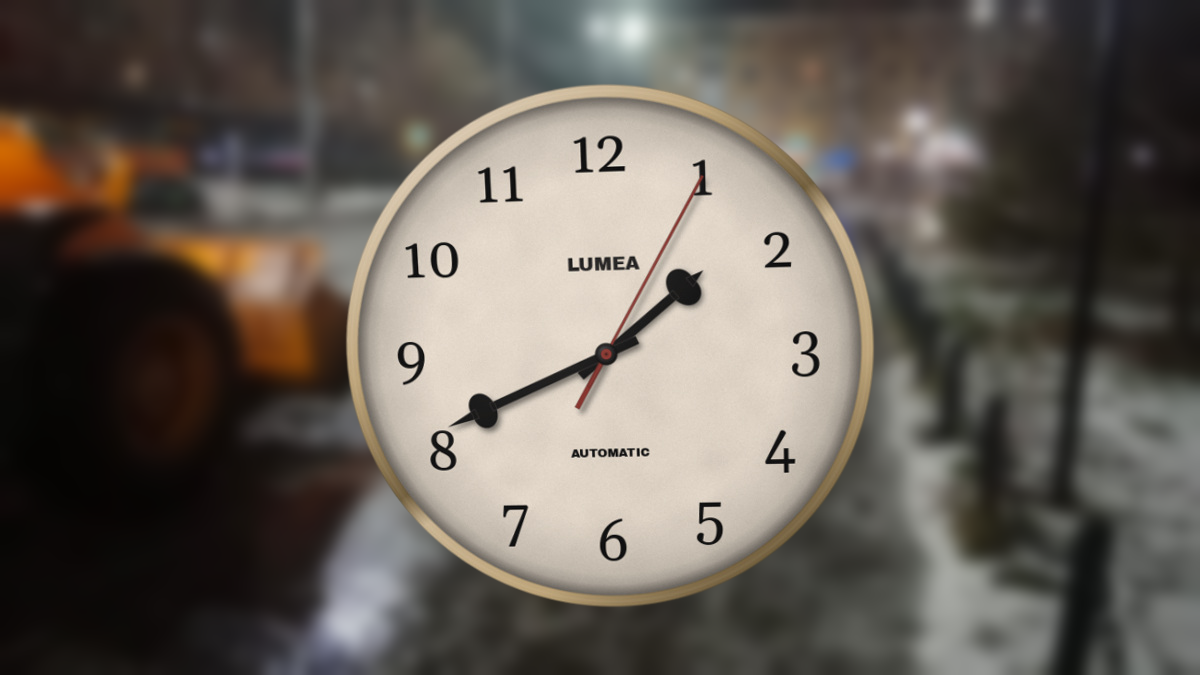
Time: 1h41m05s
